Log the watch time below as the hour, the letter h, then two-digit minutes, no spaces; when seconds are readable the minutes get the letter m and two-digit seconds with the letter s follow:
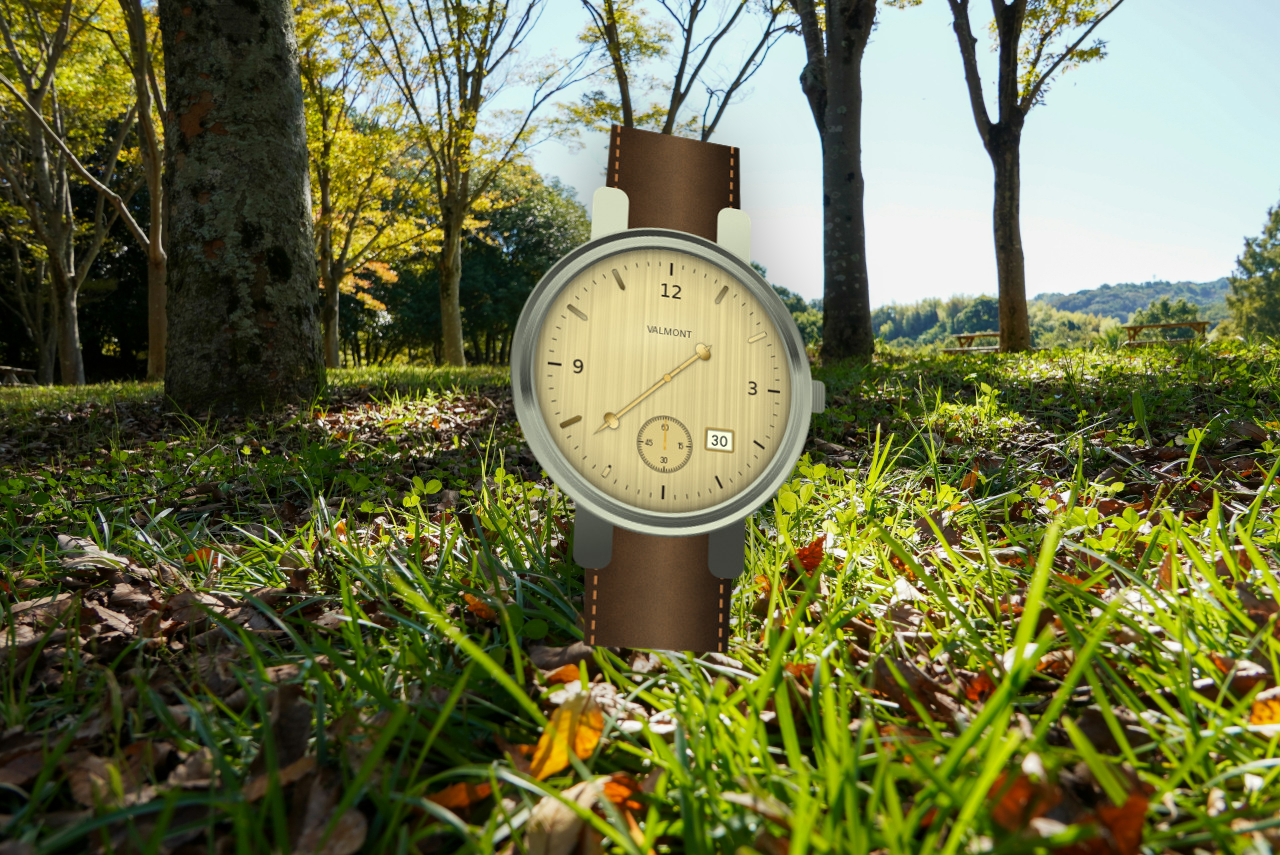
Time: 1h38
